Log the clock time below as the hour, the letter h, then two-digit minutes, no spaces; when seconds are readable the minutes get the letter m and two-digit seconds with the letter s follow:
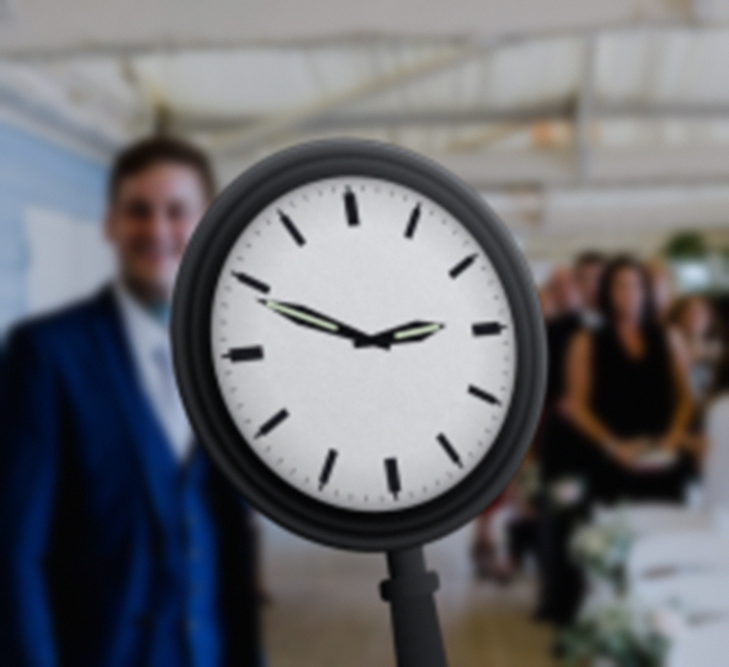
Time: 2h49
